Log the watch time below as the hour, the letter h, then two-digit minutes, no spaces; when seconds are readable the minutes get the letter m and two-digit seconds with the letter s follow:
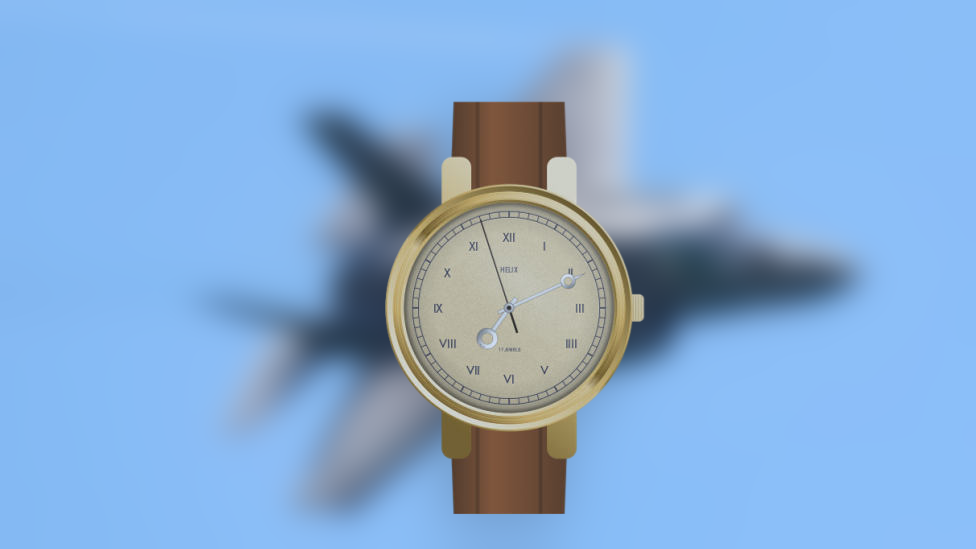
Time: 7h10m57s
